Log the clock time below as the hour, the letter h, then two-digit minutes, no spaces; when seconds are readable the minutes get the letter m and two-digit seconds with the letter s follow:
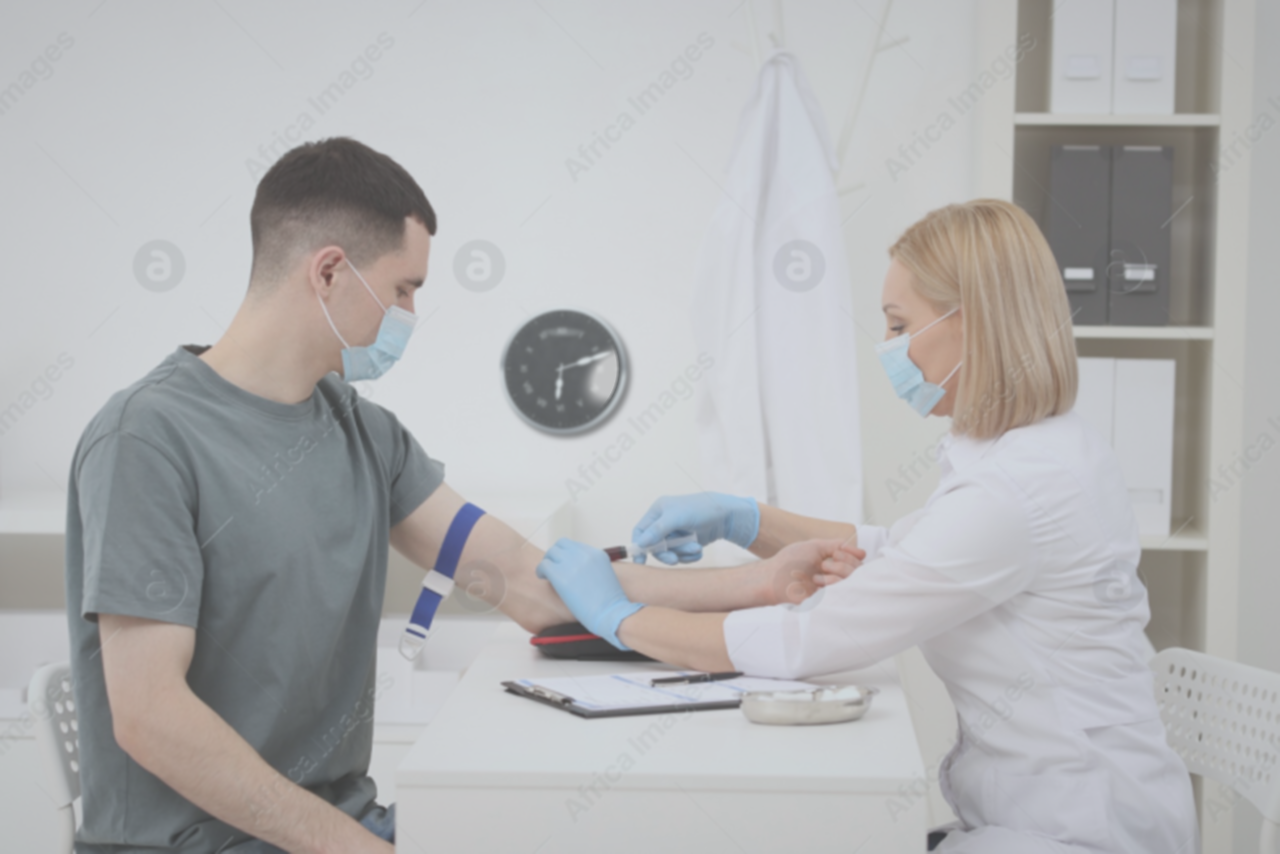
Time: 6h12
